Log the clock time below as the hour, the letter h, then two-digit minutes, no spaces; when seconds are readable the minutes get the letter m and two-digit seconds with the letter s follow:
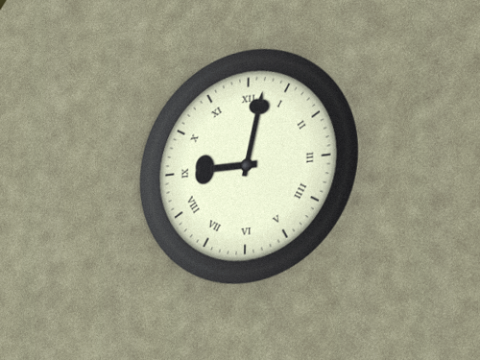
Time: 9h02
